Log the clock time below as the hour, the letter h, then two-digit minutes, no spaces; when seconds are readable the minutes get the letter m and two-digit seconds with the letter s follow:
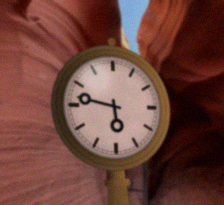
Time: 5h47
